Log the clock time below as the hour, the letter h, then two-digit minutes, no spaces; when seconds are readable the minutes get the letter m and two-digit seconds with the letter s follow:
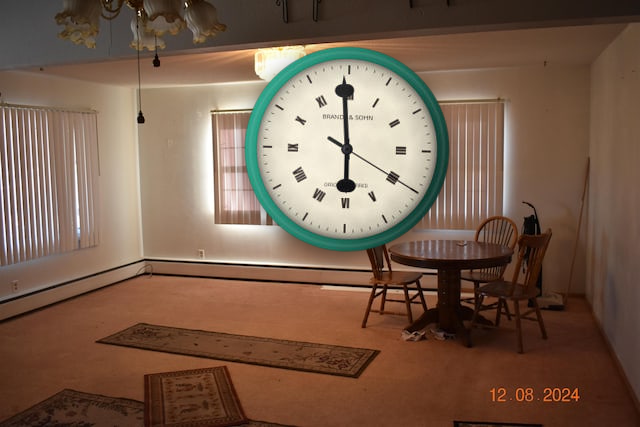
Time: 5h59m20s
